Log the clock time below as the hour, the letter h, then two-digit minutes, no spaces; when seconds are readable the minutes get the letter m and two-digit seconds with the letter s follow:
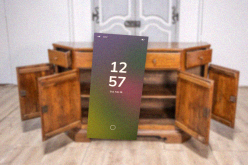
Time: 12h57
